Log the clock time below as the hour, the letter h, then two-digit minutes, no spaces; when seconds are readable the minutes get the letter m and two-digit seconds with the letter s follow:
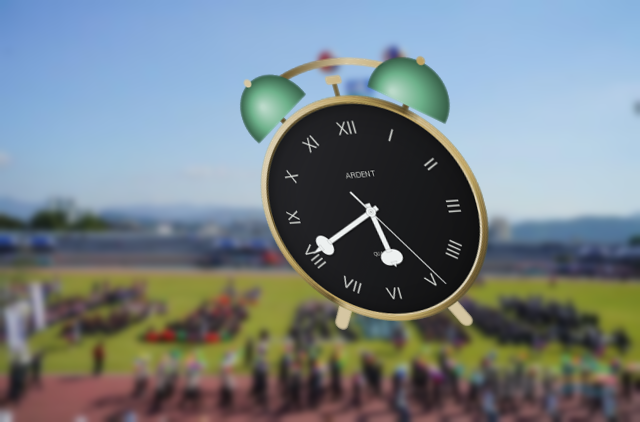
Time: 5h40m24s
